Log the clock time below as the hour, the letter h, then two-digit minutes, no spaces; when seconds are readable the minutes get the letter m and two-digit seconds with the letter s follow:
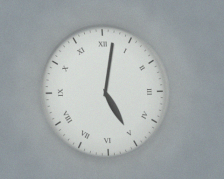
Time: 5h02
